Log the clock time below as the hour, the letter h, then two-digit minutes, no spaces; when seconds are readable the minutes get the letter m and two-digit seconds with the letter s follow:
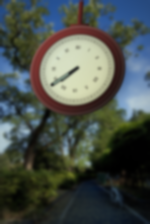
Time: 7h39
